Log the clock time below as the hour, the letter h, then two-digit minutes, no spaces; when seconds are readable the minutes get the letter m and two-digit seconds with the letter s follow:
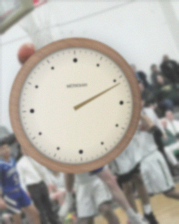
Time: 2h11
